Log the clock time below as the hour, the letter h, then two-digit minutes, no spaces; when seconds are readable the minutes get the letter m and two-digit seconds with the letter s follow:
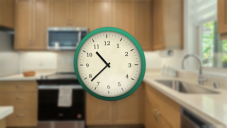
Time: 10h38
